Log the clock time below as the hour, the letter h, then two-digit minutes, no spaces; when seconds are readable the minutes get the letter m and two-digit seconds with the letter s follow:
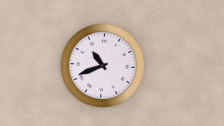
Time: 10h41
